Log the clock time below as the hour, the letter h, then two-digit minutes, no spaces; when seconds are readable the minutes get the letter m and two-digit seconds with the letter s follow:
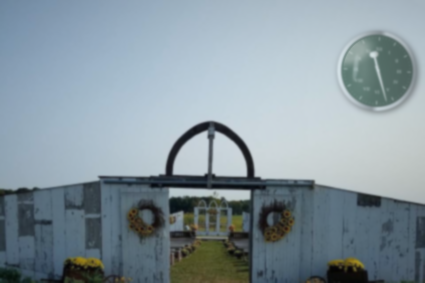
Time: 11h27
